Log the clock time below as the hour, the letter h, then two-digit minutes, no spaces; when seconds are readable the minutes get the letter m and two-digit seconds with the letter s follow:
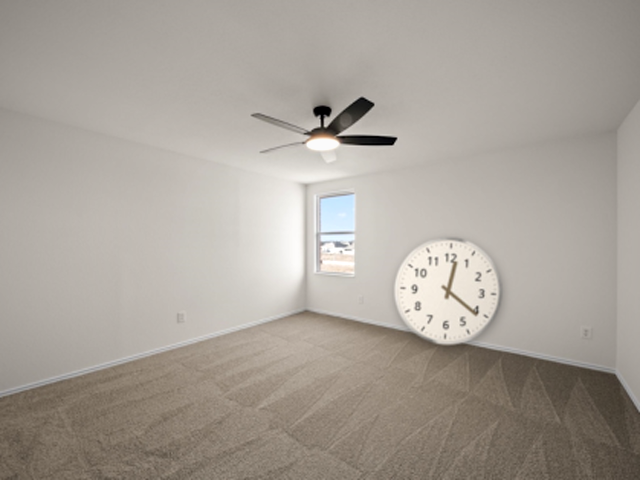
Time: 12h21
